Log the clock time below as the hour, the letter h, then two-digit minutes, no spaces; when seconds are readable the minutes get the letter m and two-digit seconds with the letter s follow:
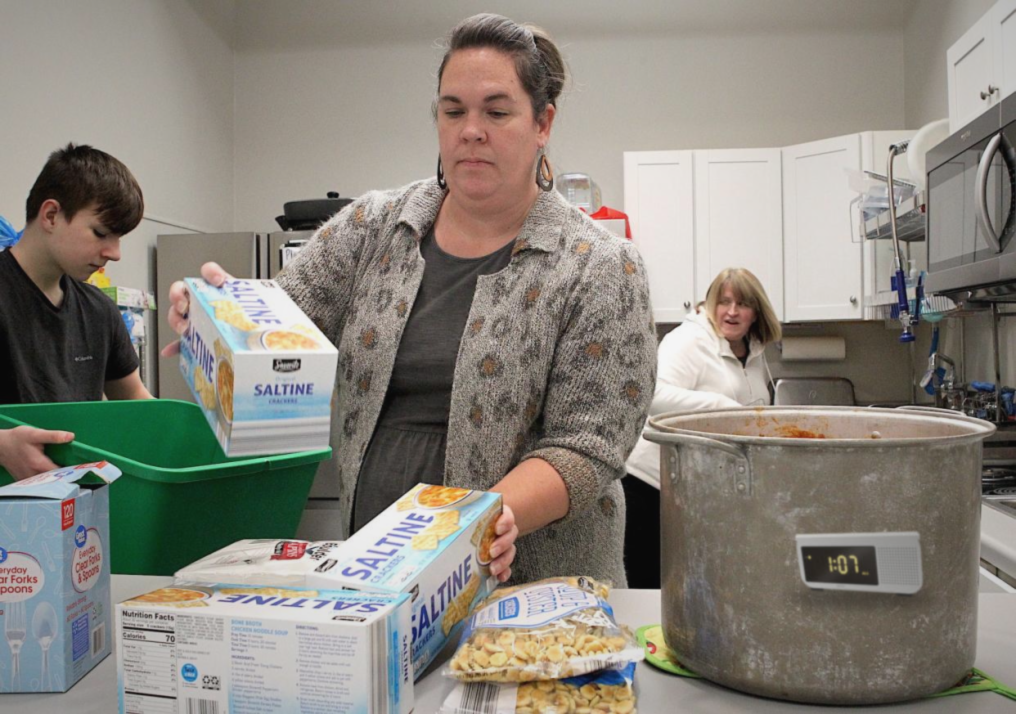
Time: 1h07
